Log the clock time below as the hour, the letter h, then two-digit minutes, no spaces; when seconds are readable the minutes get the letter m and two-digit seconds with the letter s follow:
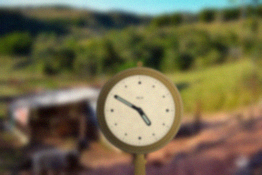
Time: 4h50
